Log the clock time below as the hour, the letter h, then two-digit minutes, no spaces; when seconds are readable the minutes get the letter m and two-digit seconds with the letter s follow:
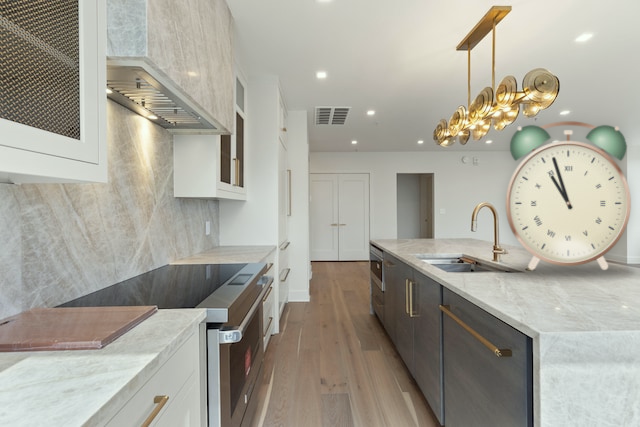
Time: 10h57
